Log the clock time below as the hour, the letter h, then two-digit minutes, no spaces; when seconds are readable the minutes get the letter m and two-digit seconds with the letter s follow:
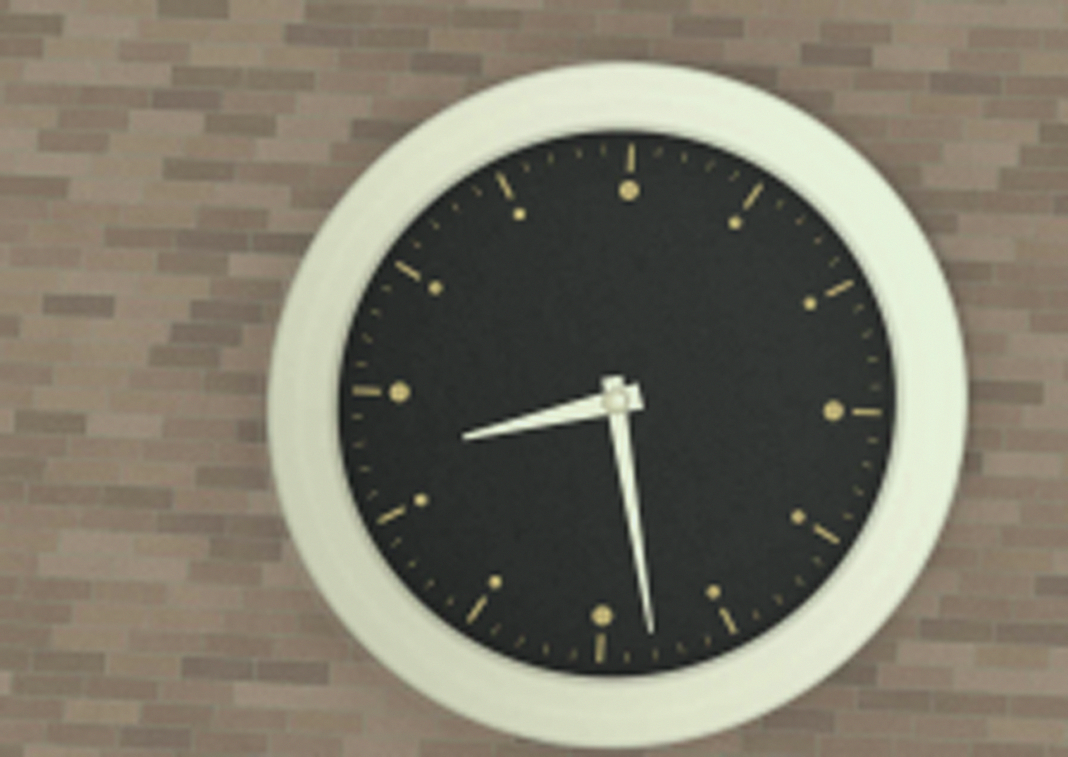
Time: 8h28
